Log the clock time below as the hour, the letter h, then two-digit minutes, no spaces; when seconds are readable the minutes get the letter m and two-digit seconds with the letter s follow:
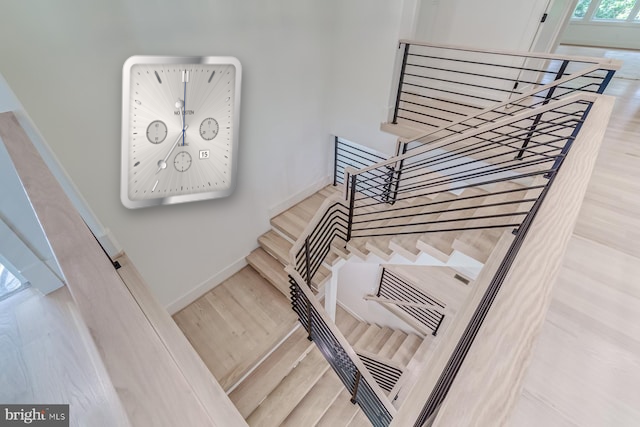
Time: 11h36
